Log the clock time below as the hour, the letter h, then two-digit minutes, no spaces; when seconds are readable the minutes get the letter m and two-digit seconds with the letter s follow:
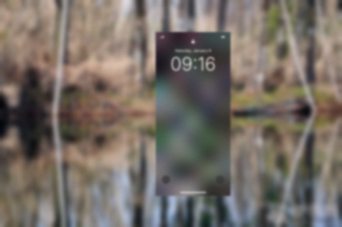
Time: 9h16
